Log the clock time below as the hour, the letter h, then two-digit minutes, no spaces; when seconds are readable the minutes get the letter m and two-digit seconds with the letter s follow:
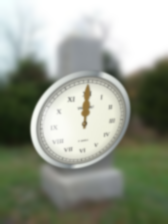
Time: 12h00
